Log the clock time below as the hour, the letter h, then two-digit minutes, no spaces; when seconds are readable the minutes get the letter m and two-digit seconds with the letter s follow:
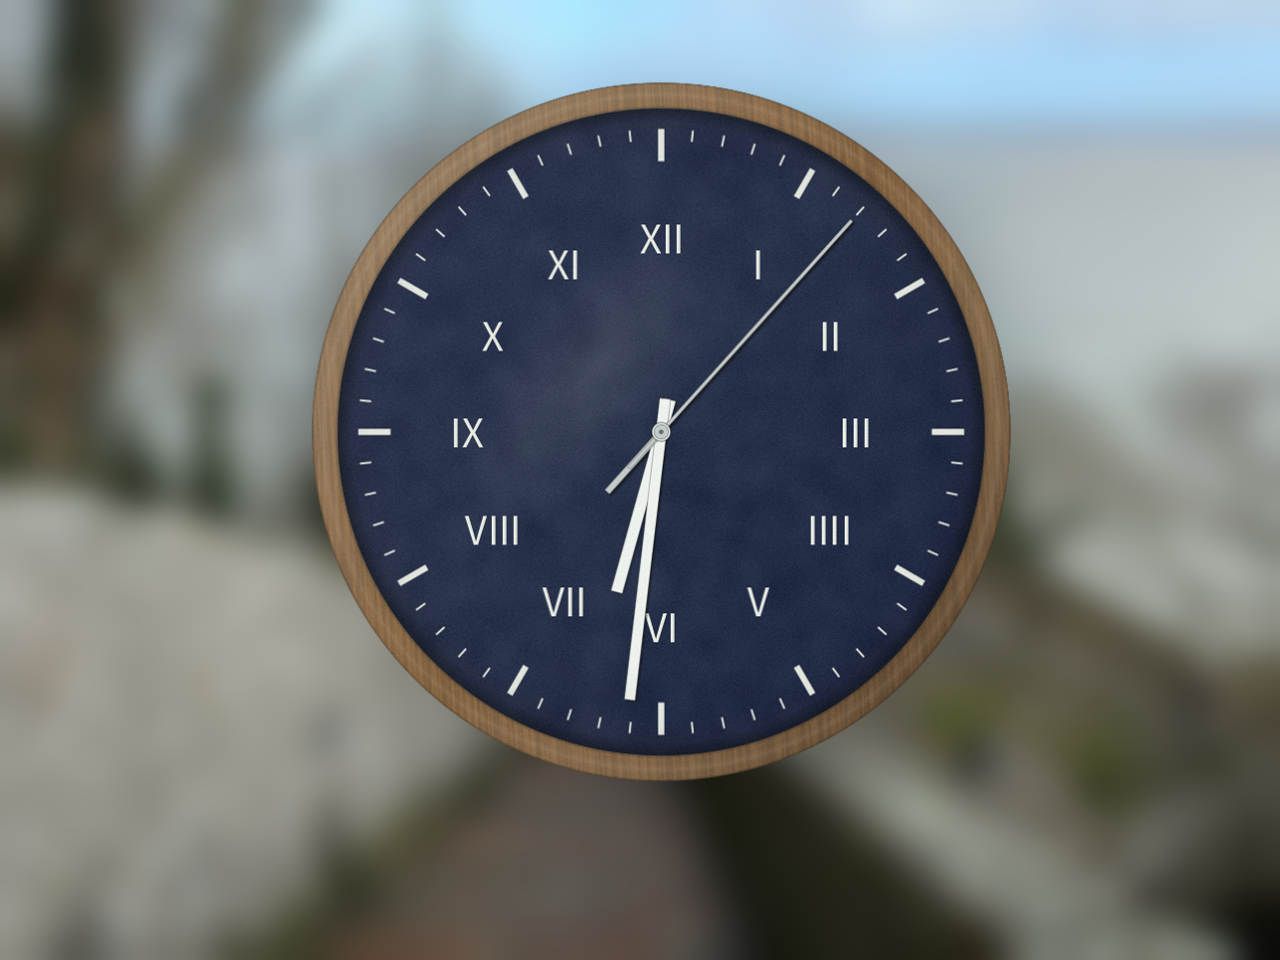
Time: 6h31m07s
